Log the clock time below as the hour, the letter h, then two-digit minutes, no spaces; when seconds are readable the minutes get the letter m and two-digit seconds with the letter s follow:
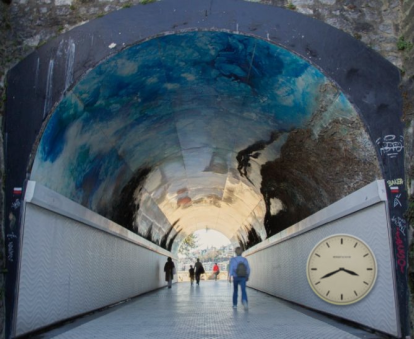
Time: 3h41
